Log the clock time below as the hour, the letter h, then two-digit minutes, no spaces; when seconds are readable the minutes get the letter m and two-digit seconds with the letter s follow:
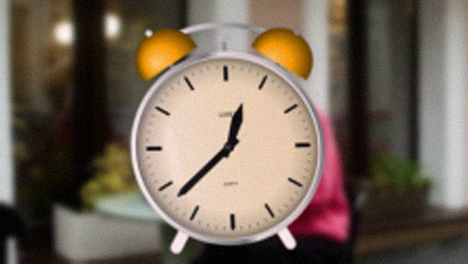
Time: 12h38
